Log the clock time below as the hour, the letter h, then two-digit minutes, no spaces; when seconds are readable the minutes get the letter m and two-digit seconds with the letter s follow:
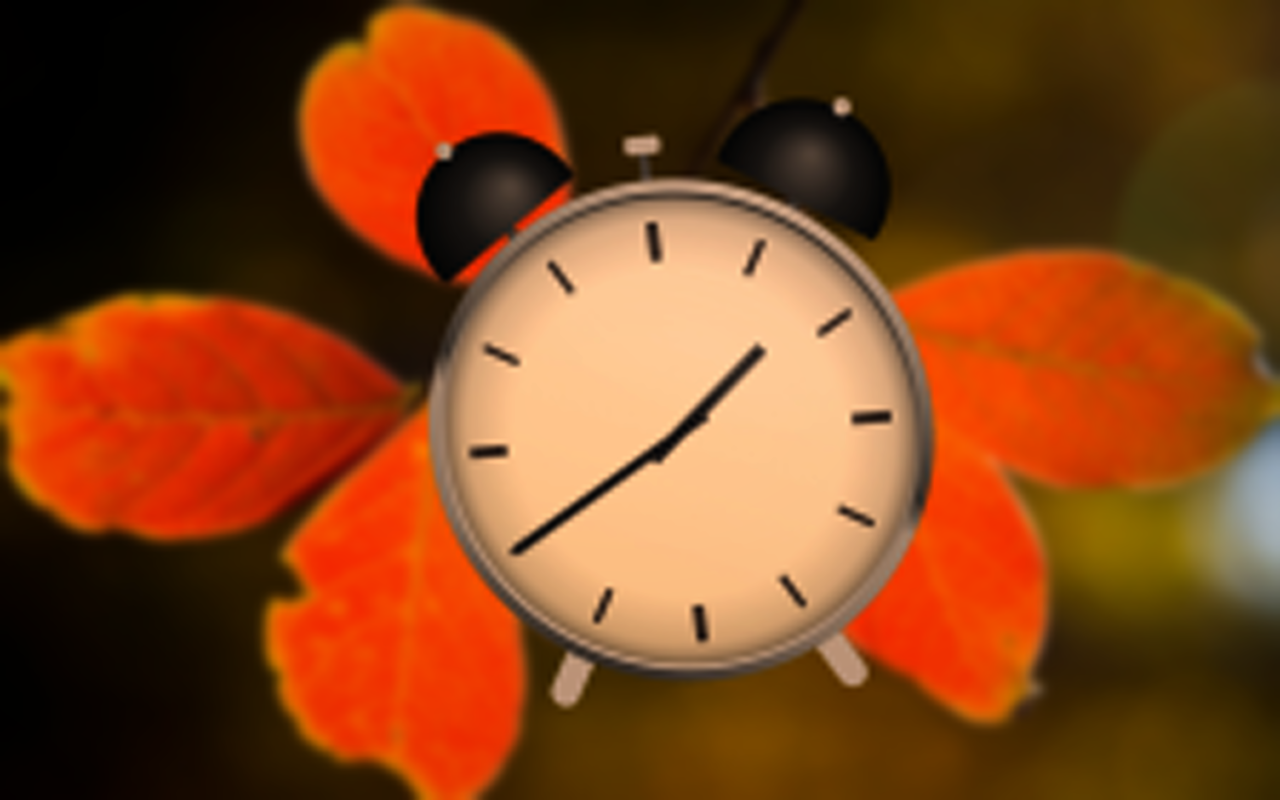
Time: 1h40
